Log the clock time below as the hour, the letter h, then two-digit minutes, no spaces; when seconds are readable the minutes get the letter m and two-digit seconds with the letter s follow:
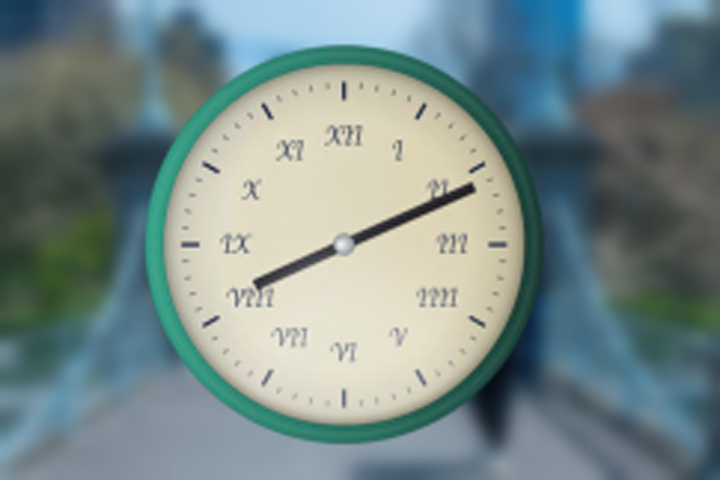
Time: 8h11
